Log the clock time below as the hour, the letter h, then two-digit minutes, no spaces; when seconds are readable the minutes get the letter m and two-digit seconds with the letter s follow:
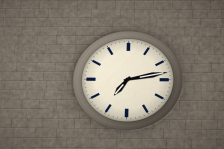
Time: 7h13
